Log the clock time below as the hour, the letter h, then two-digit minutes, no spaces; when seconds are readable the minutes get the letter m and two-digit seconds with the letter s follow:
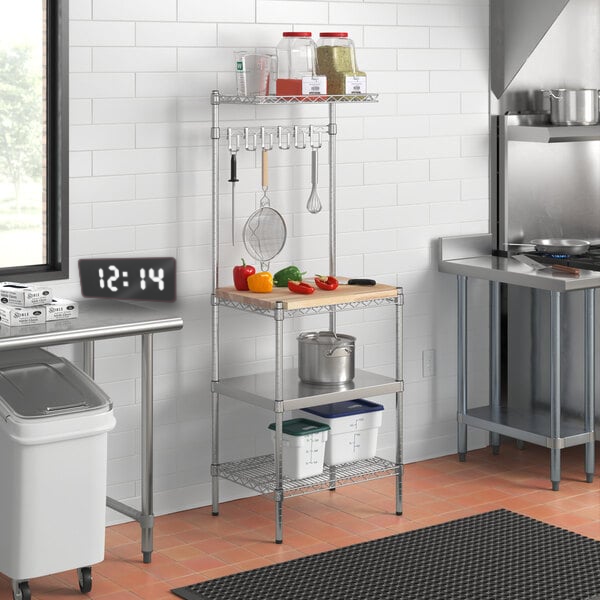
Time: 12h14
